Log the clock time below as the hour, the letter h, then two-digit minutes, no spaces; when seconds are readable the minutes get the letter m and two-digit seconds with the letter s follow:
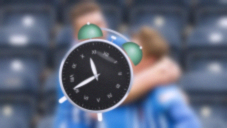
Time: 10h36
